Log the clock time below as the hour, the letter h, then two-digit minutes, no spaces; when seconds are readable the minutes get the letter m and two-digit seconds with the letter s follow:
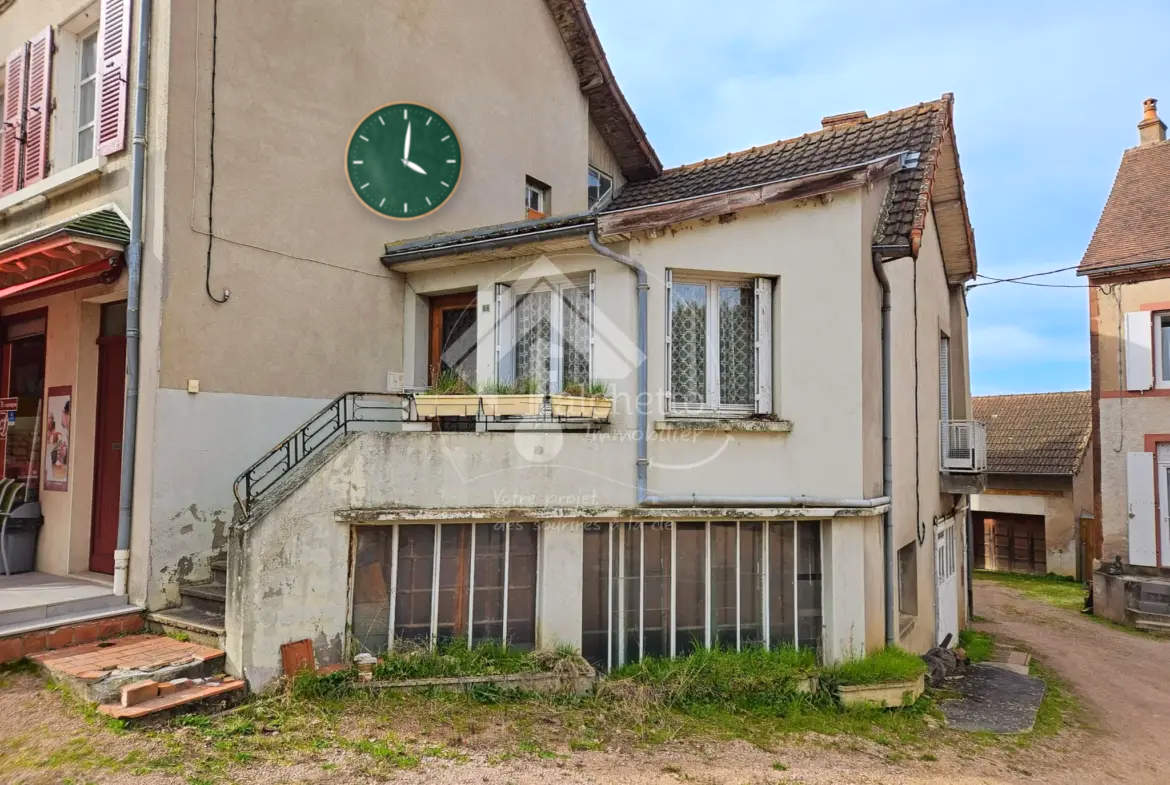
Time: 4h01
